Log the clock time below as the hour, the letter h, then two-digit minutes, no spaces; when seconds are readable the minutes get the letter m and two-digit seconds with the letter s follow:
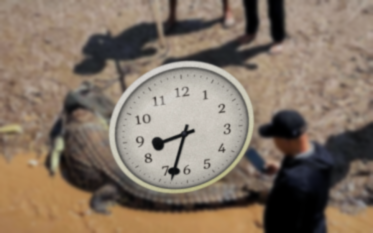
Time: 8h33
